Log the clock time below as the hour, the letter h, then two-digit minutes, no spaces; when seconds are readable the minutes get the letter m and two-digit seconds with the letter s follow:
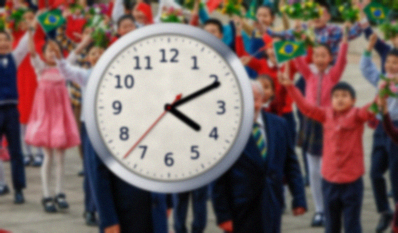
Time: 4h10m37s
